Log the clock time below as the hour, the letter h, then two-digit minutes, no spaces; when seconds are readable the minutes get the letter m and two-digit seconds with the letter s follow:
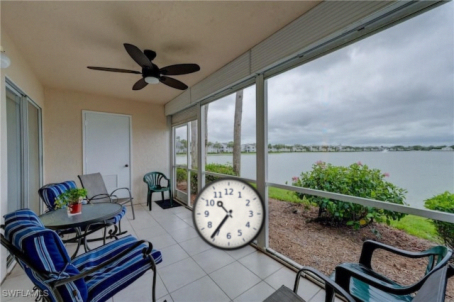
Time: 10h36
